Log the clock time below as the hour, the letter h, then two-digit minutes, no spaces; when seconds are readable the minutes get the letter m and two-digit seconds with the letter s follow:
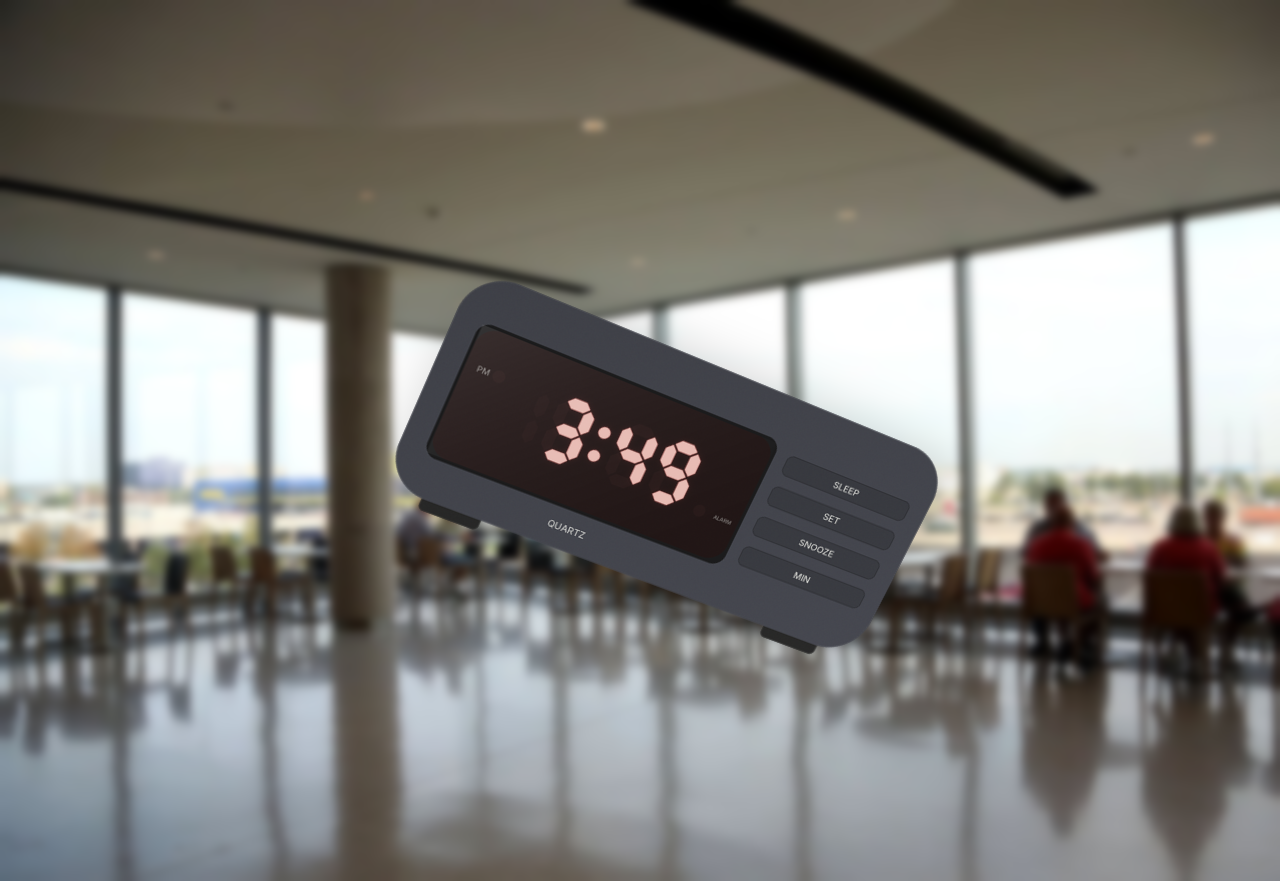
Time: 3h49
